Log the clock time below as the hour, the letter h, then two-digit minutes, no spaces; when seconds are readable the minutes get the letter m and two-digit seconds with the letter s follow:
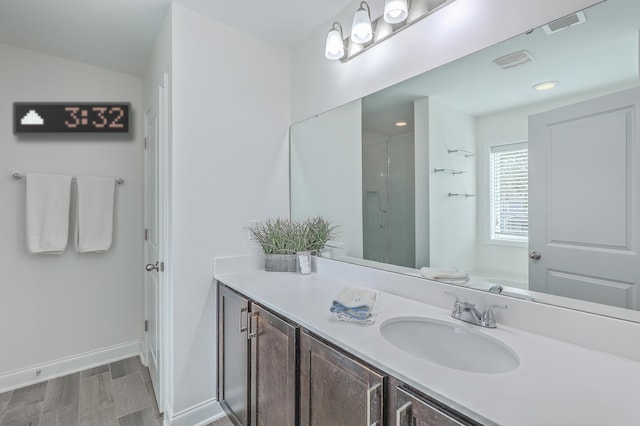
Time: 3h32
